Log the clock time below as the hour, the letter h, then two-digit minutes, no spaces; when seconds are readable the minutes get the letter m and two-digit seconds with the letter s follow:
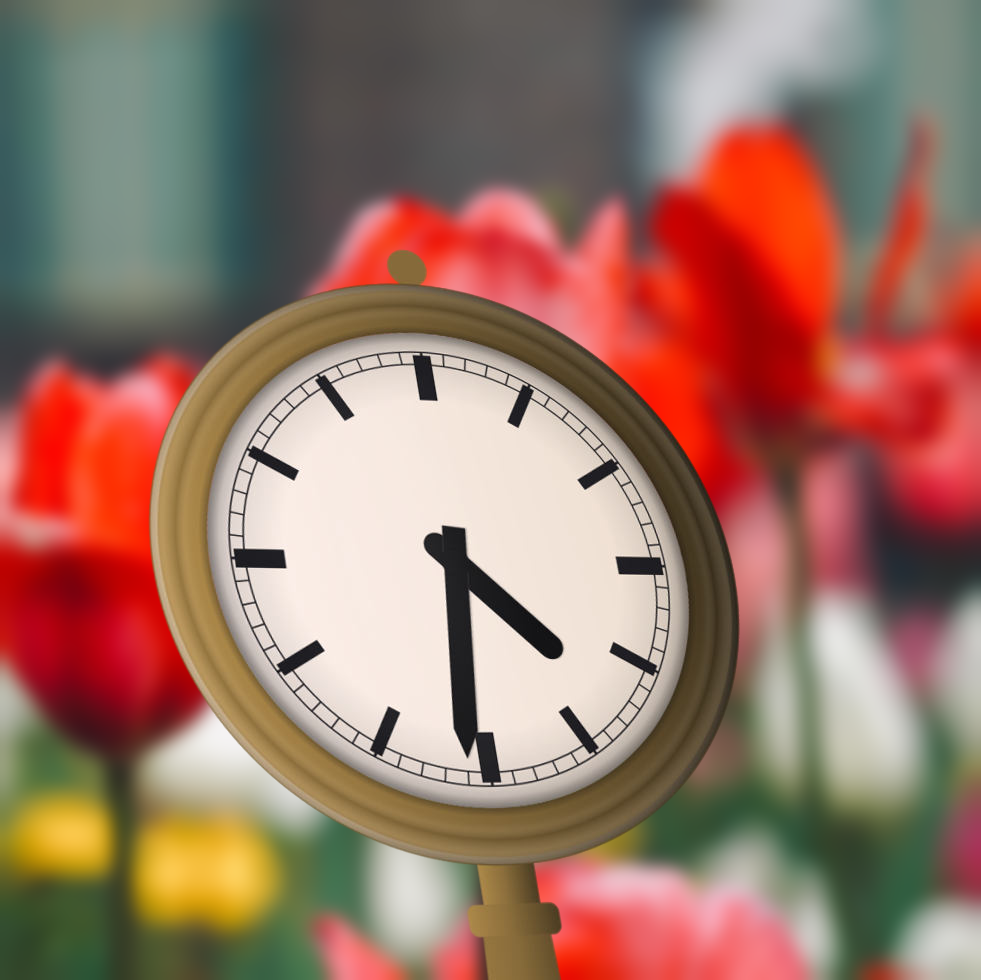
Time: 4h31
